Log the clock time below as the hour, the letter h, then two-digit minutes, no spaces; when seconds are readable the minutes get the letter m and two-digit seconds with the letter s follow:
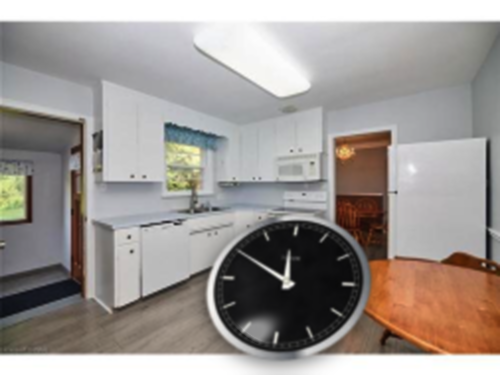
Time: 11h50
